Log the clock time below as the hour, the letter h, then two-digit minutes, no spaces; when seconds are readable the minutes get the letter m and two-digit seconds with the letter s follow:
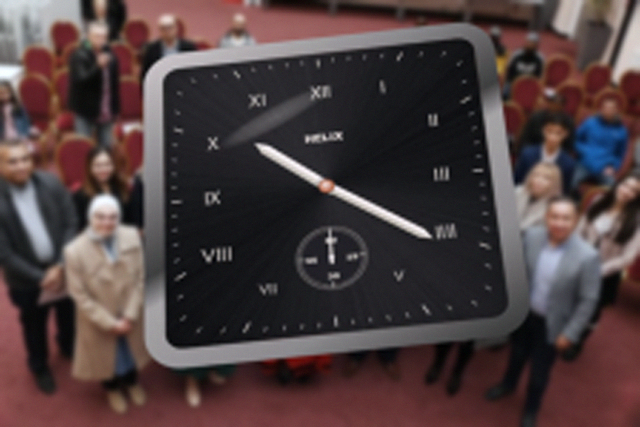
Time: 10h21
